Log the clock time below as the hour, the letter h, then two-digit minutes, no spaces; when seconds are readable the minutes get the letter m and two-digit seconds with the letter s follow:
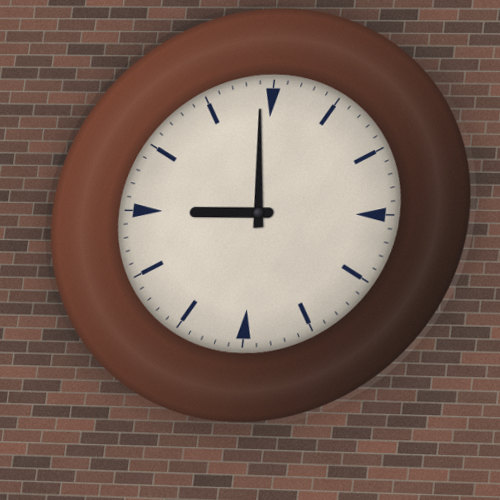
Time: 8h59
